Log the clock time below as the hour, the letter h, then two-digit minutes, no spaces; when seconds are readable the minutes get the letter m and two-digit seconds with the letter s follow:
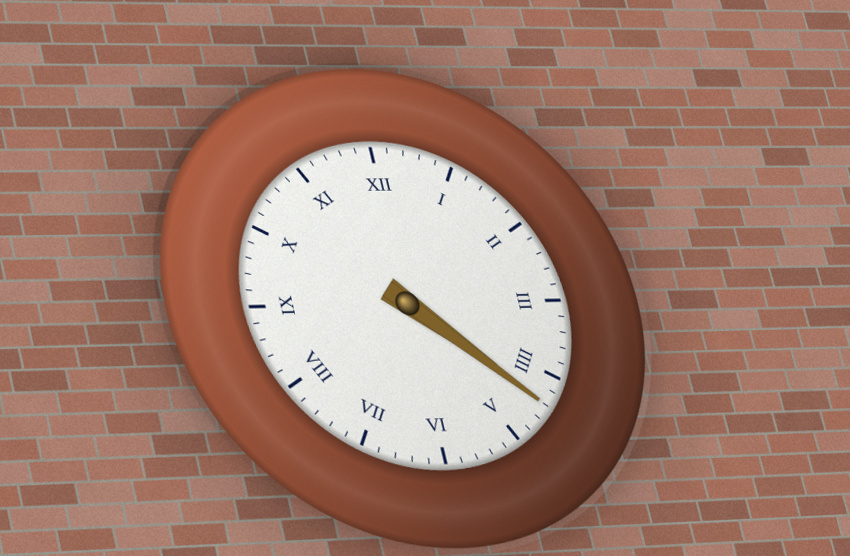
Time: 4h22
